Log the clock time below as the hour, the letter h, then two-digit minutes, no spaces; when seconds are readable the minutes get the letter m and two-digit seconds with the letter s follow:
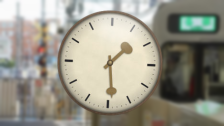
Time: 1h29
